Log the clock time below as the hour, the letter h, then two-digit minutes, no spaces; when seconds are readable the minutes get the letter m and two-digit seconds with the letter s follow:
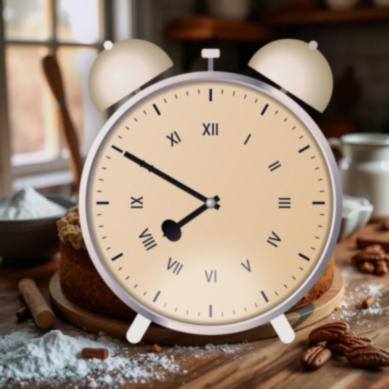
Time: 7h50
